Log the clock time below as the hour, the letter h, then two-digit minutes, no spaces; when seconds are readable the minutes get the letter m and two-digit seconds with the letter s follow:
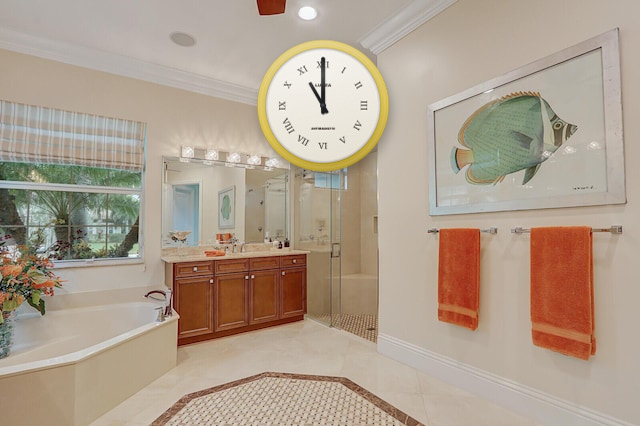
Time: 11h00
